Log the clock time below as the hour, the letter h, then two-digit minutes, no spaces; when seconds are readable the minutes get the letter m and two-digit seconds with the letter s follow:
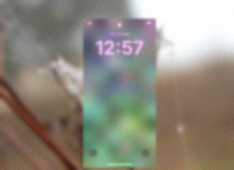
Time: 12h57
